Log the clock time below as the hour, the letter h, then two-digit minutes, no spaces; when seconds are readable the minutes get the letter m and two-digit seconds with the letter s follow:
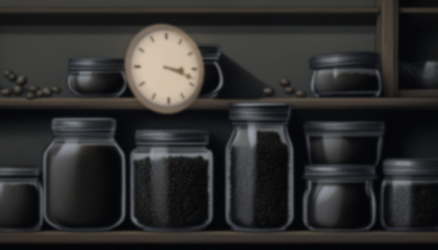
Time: 3h18
